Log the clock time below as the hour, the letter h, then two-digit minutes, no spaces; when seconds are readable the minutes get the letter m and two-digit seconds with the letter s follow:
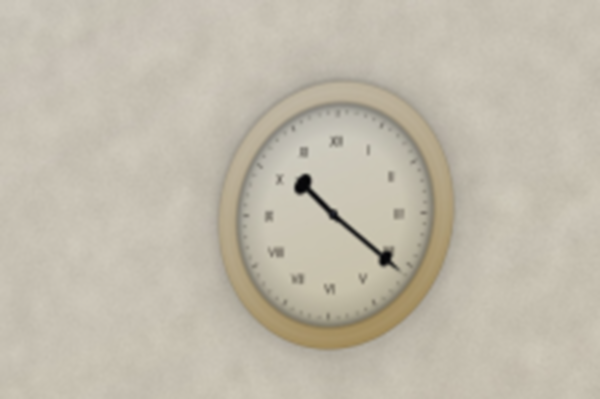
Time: 10h21
